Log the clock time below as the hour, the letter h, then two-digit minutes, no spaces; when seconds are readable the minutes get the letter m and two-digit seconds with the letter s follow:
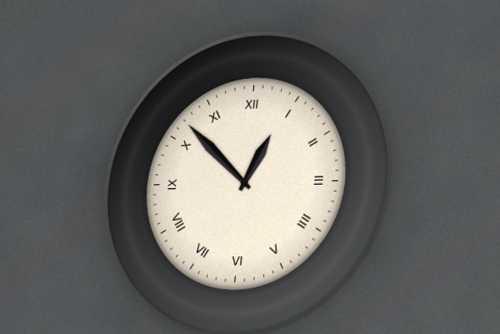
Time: 12h52
